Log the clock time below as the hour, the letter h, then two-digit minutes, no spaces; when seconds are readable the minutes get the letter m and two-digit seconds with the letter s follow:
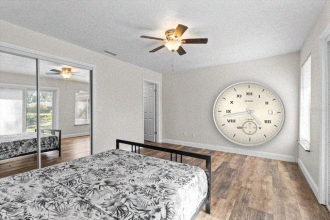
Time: 4h43
